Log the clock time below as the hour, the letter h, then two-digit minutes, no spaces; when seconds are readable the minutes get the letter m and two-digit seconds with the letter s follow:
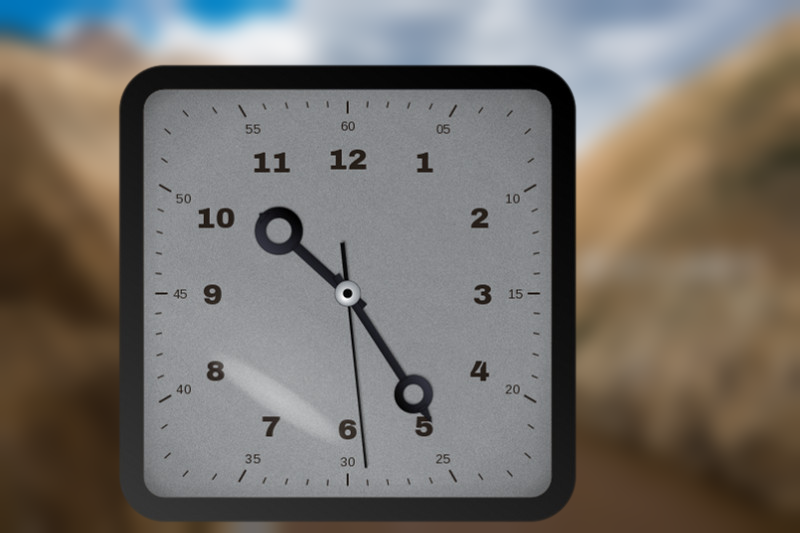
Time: 10h24m29s
